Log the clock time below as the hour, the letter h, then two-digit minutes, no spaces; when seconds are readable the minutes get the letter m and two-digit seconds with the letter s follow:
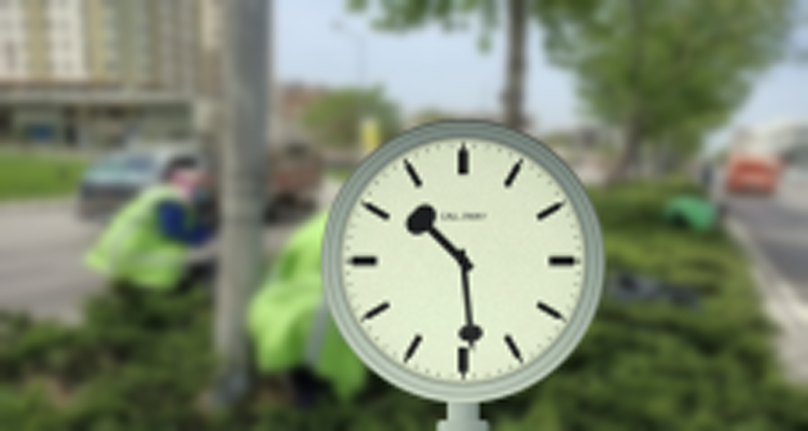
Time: 10h29
